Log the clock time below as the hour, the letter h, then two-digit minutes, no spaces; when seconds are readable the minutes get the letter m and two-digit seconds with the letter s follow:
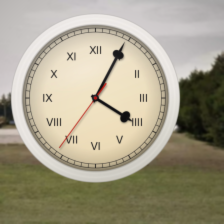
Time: 4h04m36s
